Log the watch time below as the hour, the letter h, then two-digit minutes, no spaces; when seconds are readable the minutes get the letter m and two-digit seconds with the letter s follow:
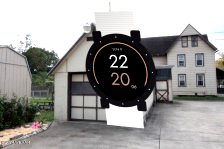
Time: 22h20
